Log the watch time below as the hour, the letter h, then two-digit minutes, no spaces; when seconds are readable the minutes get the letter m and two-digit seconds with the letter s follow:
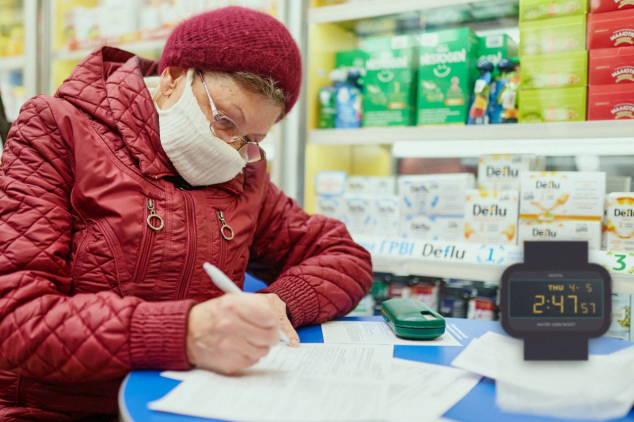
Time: 2h47
